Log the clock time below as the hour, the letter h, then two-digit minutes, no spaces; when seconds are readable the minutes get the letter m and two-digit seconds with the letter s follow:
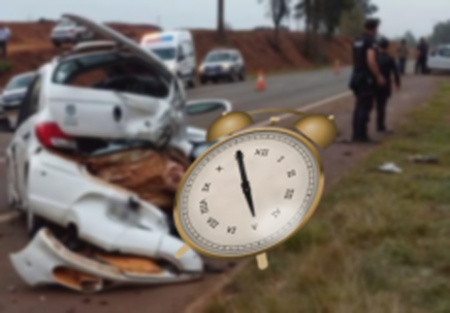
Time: 4h55
